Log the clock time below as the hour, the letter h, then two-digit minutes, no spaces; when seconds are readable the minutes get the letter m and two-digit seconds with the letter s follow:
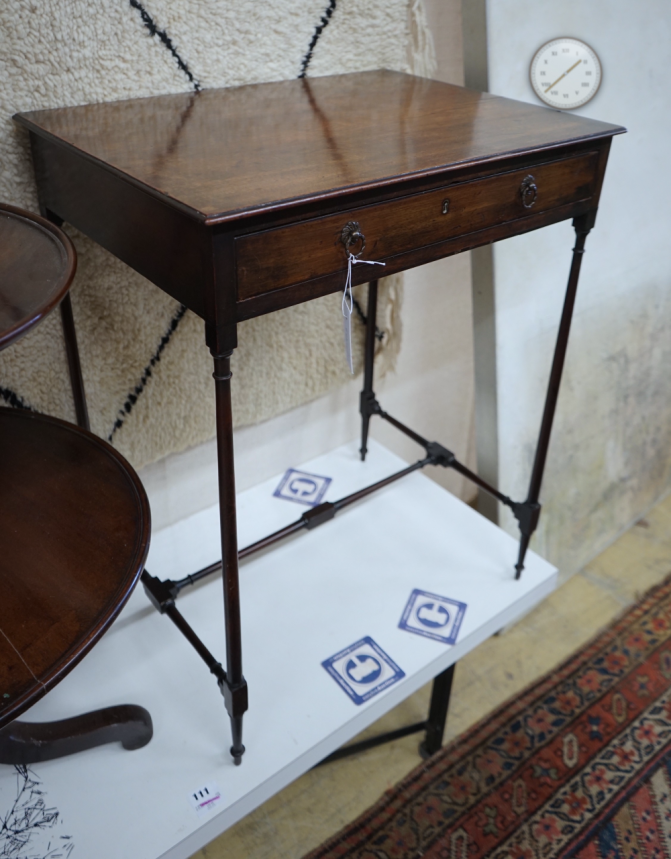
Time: 1h38
